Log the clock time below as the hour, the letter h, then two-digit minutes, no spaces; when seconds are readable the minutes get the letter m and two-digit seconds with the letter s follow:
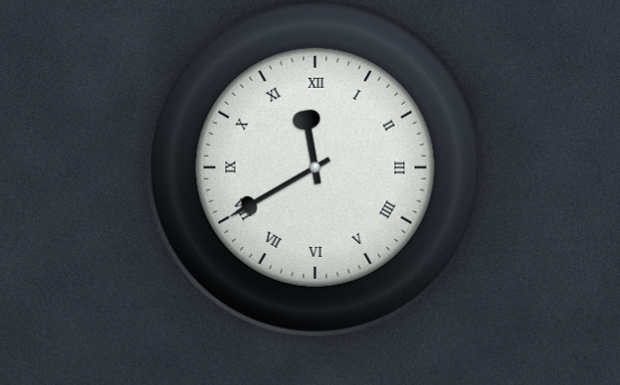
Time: 11h40
